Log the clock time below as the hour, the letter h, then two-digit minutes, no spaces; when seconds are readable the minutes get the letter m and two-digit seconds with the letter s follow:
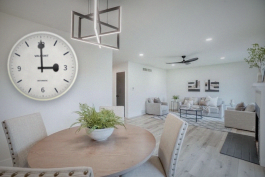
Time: 3h00
